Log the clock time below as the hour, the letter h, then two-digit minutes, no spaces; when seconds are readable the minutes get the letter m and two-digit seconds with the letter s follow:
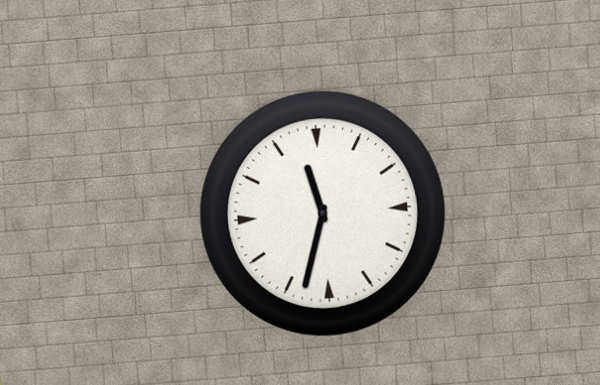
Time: 11h33
